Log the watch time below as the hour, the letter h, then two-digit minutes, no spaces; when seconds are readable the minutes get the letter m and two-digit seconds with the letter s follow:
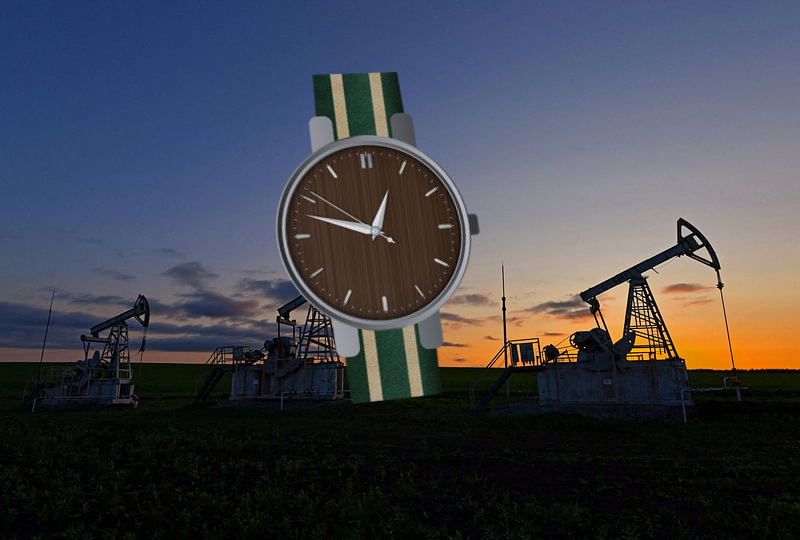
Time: 12h47m51s
